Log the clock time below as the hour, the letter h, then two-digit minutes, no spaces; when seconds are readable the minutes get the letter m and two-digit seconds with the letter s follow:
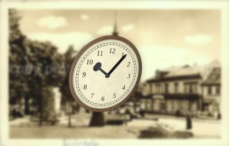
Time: 10h06
